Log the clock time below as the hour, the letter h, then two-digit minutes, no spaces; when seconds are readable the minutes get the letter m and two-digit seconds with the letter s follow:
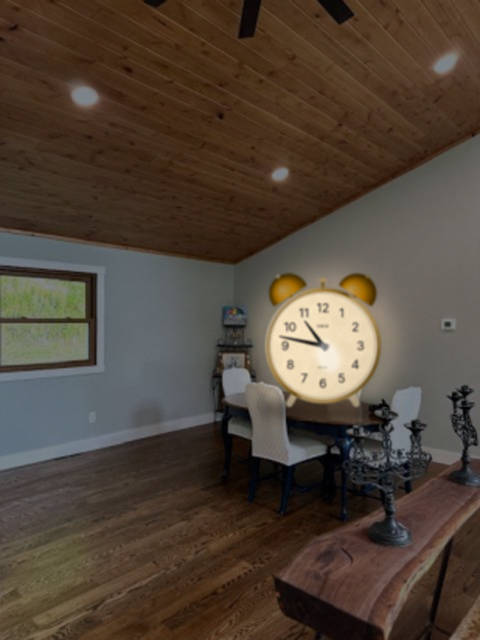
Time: 10h47
